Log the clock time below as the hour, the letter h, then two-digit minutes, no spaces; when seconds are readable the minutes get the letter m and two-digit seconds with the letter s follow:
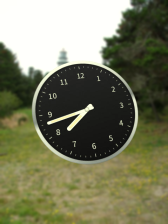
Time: 7h43
